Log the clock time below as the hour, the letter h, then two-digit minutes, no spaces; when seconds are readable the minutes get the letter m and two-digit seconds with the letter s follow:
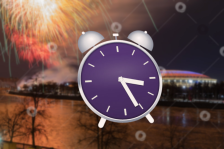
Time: 3h26
